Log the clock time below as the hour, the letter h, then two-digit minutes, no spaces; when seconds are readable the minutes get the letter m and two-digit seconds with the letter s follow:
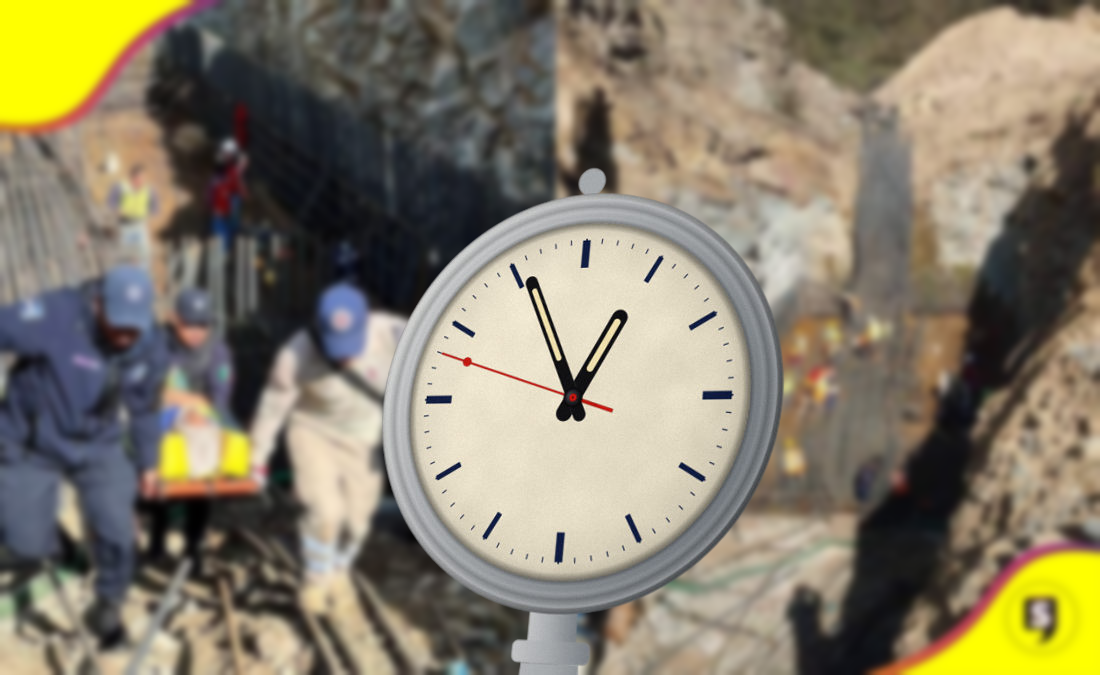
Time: 12h55m48s
